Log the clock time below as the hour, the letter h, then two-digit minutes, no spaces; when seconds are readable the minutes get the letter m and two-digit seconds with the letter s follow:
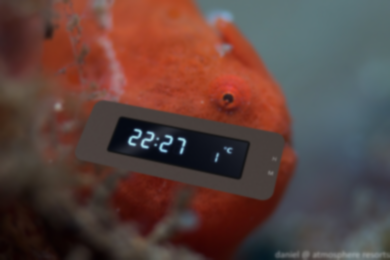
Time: 22h27
